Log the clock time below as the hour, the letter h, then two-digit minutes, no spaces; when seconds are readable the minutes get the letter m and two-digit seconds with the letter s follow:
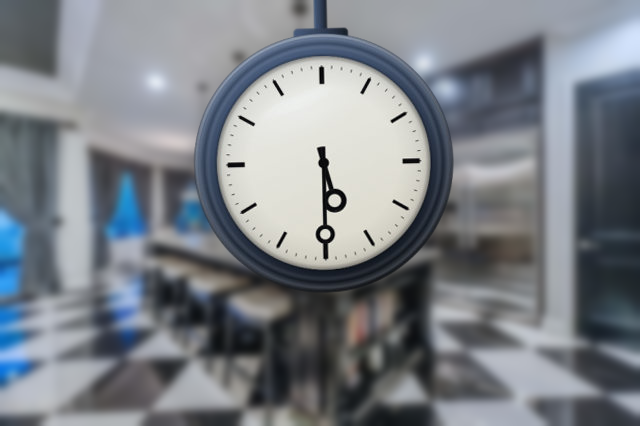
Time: 5h30
